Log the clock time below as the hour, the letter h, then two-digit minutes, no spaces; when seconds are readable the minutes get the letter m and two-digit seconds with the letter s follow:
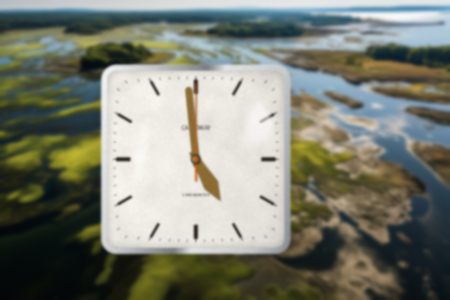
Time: 4h59m00s
